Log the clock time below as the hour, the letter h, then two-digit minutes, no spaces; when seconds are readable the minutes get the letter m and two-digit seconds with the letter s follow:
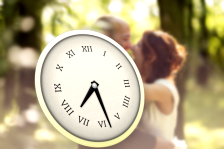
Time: 7h28
